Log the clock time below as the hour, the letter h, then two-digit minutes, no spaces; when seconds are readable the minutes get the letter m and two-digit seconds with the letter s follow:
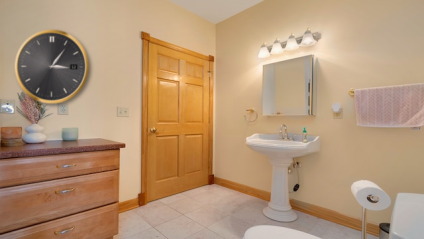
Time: 3h06
